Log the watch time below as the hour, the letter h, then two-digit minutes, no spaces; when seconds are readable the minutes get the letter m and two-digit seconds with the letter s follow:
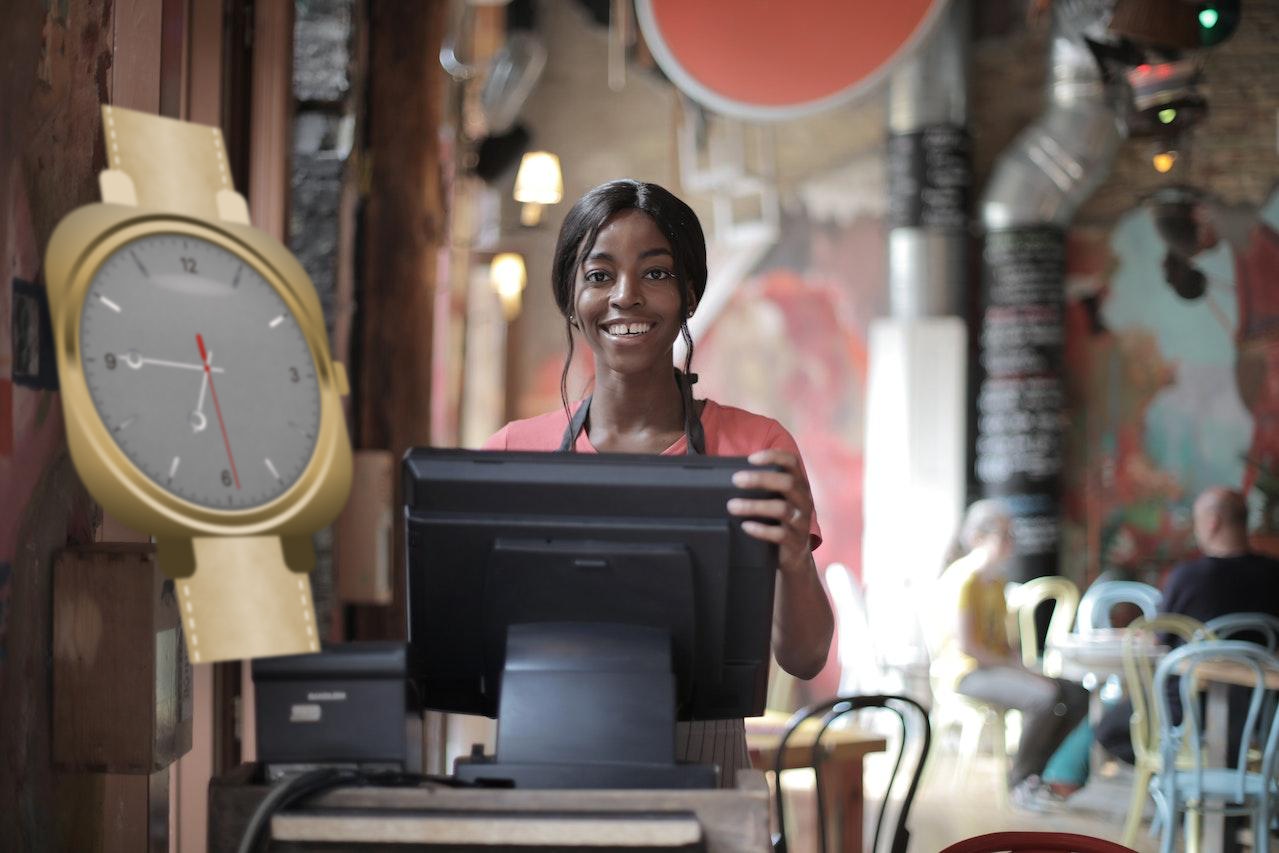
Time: 6h45m29s
